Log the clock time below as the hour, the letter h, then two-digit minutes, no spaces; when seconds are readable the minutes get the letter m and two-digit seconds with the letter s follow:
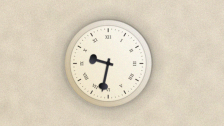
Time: 9h32
